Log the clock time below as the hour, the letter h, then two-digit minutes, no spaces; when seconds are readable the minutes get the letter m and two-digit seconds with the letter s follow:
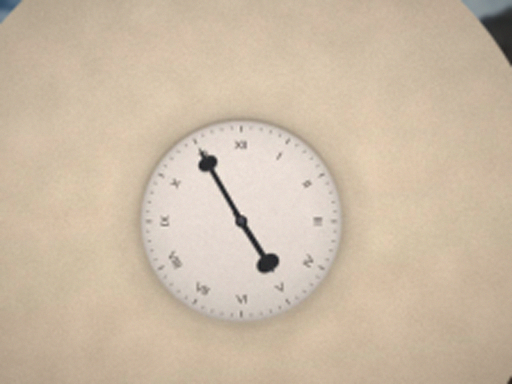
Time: 4h55
